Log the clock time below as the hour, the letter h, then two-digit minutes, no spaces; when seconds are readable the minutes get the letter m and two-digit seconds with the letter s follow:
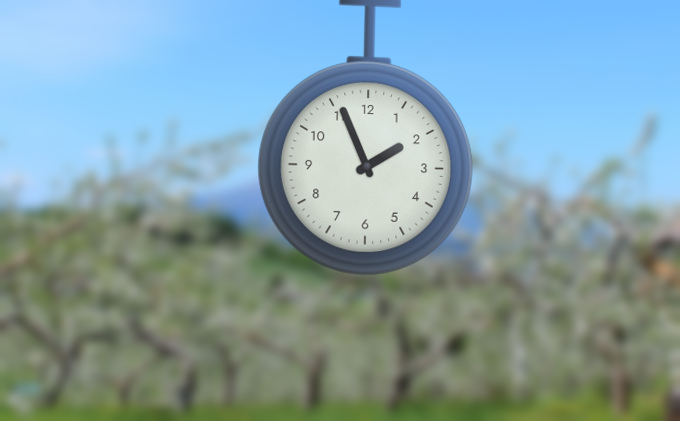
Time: 1h56
